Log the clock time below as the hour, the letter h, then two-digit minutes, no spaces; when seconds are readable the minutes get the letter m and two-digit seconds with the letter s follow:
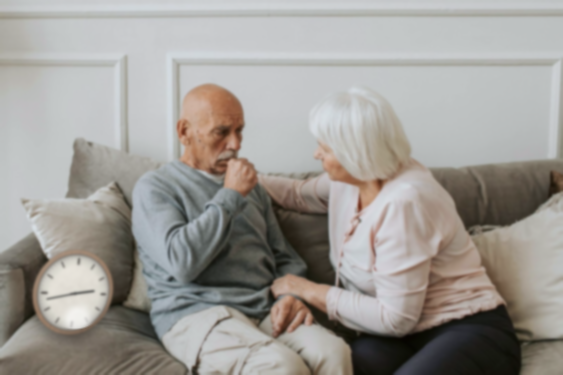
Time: 2h43
